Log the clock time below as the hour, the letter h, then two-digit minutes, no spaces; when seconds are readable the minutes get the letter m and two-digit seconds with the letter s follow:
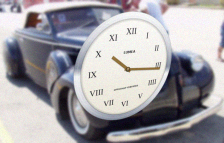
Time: 10h16
